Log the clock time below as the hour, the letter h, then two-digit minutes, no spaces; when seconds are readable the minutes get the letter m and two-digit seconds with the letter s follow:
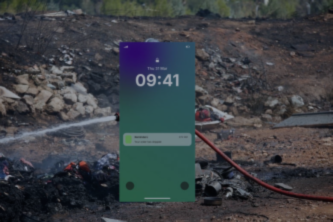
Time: 9h41
